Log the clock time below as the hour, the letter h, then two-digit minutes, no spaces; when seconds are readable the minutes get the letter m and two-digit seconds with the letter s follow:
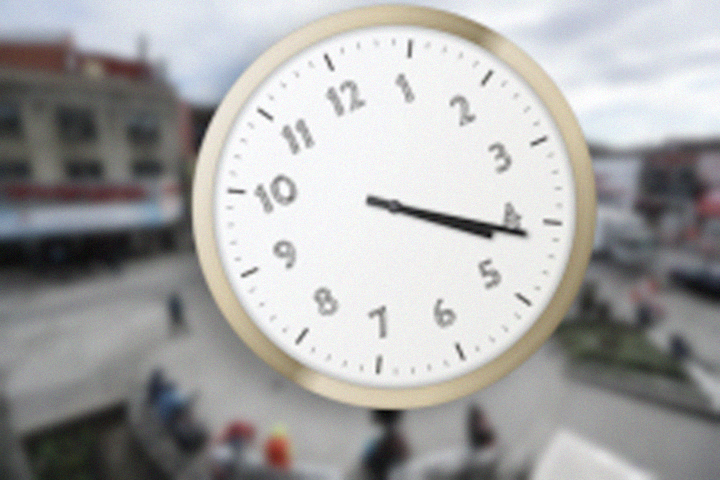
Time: 4h21
